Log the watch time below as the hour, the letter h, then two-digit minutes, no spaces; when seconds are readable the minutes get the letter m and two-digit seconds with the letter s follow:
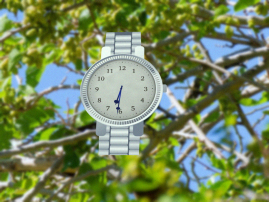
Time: 6h31
